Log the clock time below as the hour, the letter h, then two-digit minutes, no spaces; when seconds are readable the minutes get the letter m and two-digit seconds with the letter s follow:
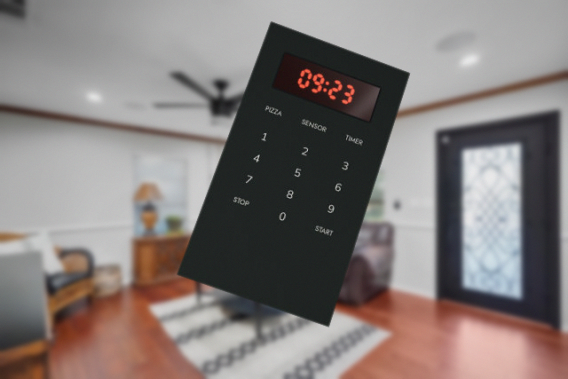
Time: 9h23
